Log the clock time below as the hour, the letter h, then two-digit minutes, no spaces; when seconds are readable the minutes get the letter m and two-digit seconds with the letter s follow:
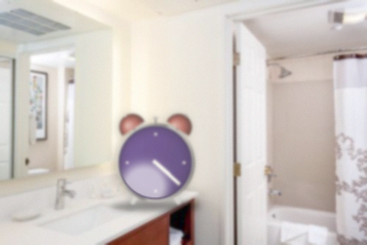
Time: 4h22
